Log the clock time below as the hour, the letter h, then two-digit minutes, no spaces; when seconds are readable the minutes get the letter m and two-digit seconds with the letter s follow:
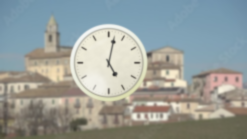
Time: 5h02
